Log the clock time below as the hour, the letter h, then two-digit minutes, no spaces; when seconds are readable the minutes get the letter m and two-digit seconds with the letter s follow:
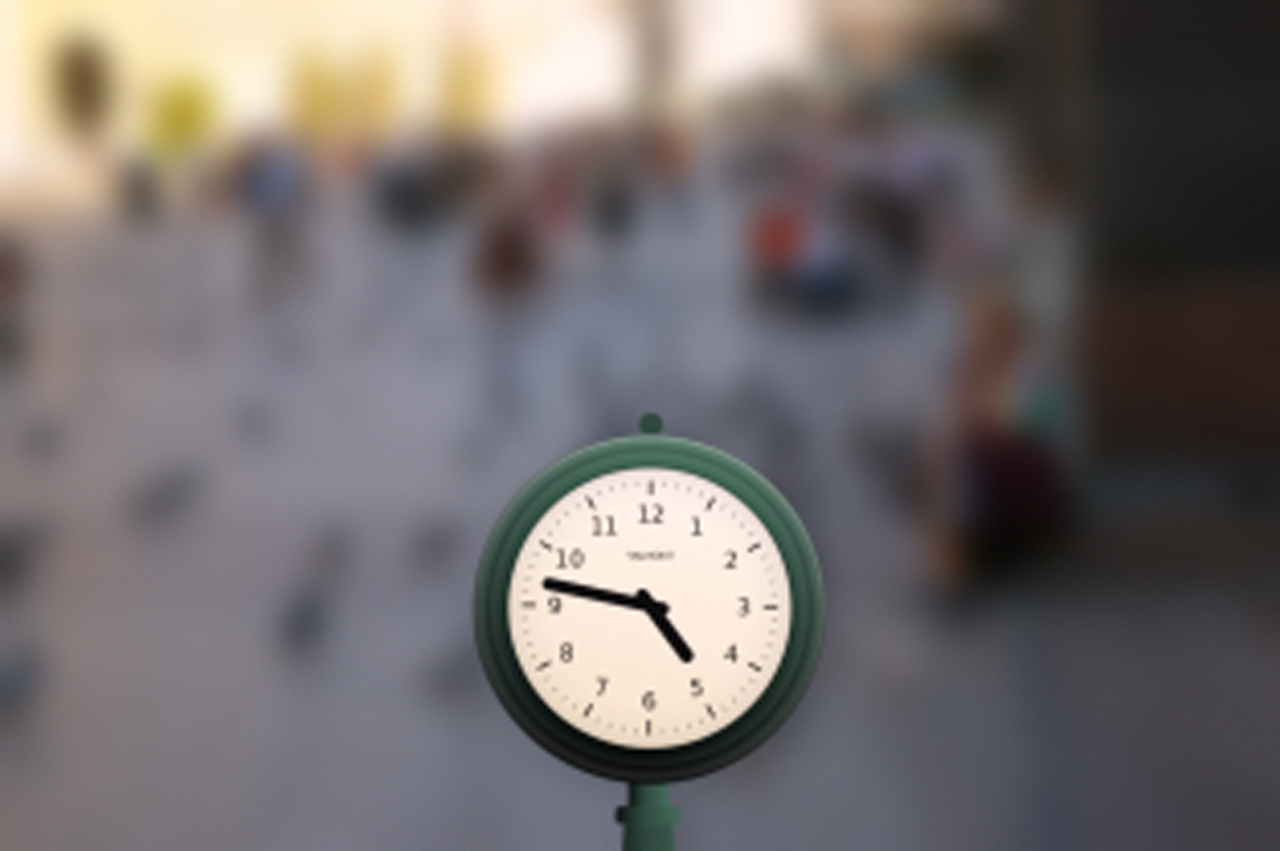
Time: 4h47
